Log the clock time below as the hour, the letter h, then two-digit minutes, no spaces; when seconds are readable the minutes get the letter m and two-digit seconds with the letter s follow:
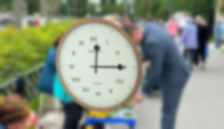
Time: 12h15
